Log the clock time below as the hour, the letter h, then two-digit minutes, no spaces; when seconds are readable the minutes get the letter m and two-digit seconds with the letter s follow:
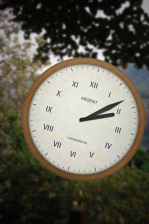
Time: 2h08
